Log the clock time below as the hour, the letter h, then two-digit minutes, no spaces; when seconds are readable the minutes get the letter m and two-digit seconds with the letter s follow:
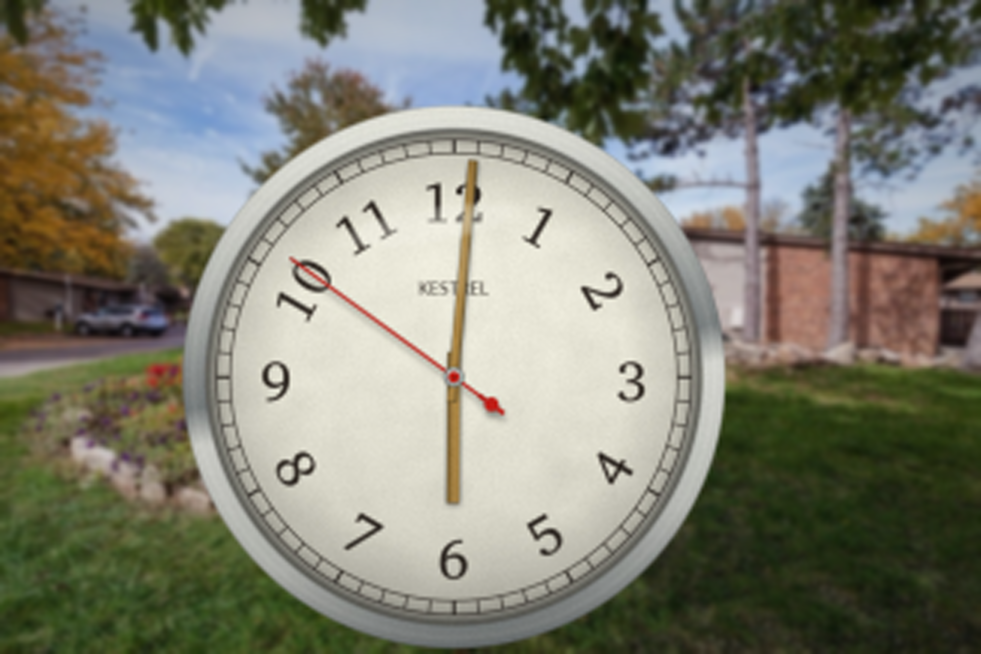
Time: 6h00m51s
